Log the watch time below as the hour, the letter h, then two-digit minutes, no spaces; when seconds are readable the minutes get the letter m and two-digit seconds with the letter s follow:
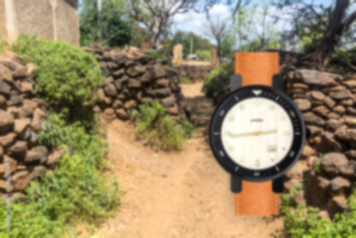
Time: 2h44
